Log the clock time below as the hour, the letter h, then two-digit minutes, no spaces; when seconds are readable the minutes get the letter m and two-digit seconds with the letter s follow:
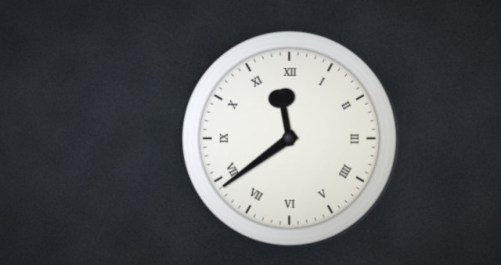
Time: 11h39
